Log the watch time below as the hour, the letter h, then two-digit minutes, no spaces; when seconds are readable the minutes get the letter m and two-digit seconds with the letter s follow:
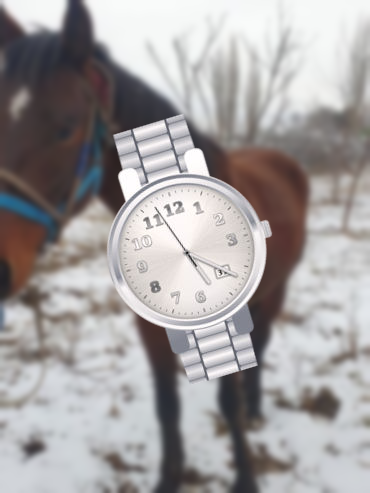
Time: 5h21m57s
